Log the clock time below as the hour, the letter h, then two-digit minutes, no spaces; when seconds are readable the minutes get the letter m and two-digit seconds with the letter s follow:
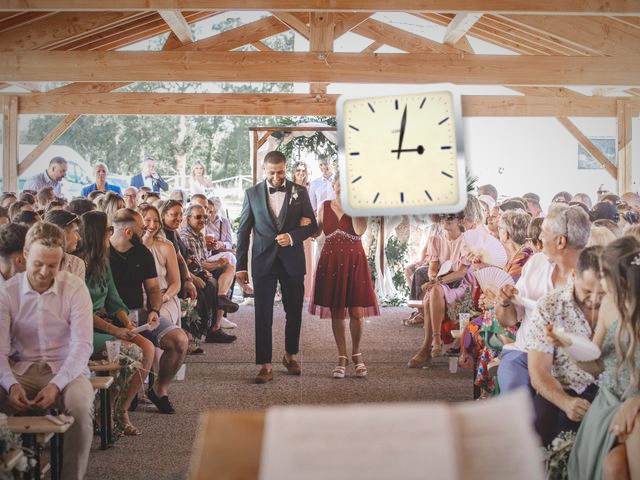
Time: 3h02
